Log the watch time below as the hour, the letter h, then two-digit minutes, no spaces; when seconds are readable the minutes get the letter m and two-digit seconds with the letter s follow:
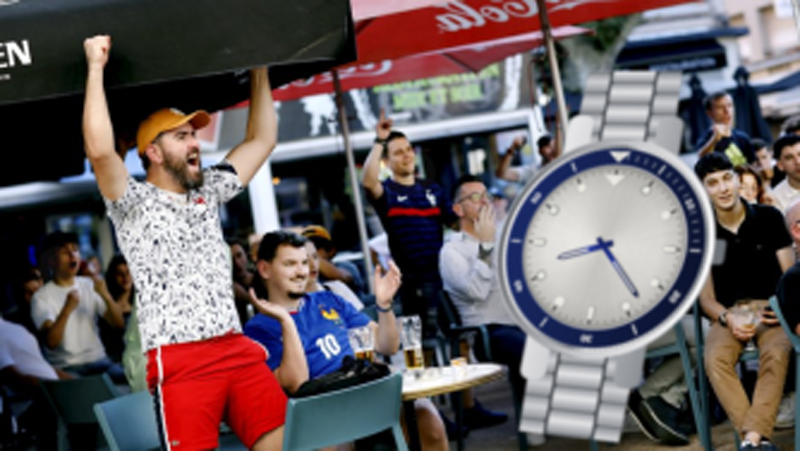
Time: 8h23
